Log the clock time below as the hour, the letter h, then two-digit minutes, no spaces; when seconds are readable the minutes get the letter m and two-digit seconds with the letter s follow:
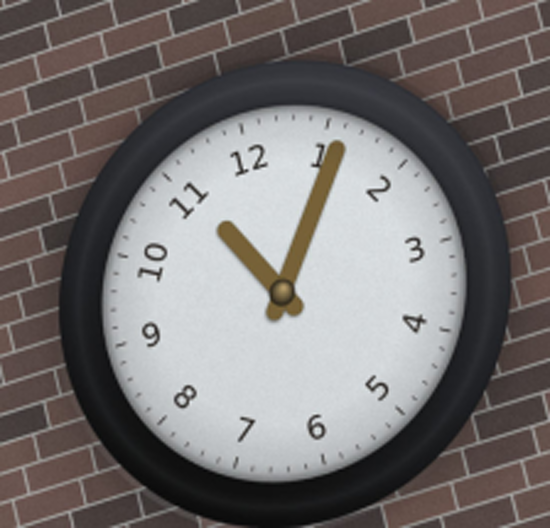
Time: 11h06
